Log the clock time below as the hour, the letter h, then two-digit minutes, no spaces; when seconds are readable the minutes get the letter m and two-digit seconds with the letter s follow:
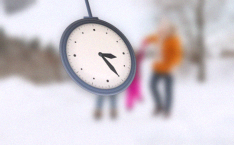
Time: 3h25
